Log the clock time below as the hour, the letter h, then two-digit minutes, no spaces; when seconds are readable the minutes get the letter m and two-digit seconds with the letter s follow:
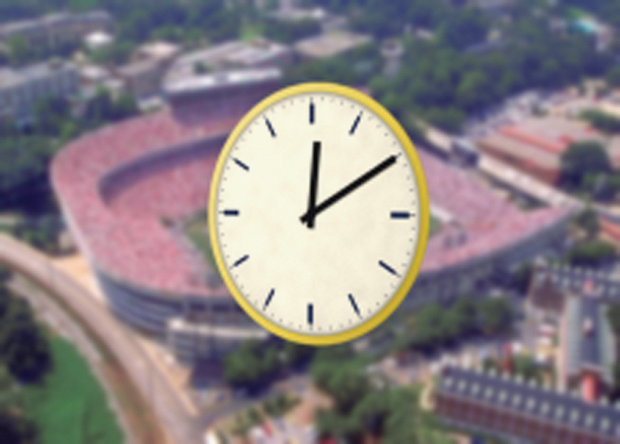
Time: 12h10
